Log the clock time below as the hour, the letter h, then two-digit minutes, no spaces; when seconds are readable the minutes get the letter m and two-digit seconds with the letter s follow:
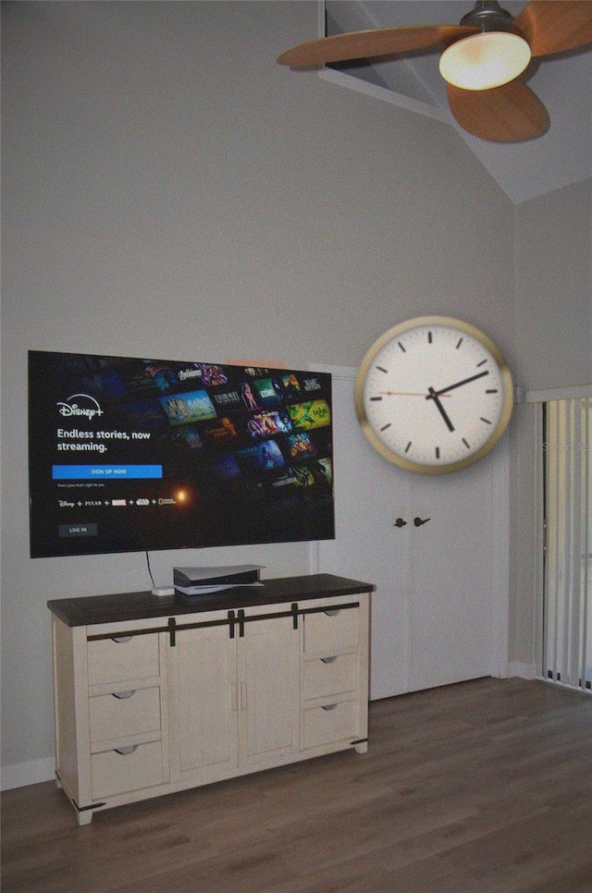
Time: 5h11m46s
